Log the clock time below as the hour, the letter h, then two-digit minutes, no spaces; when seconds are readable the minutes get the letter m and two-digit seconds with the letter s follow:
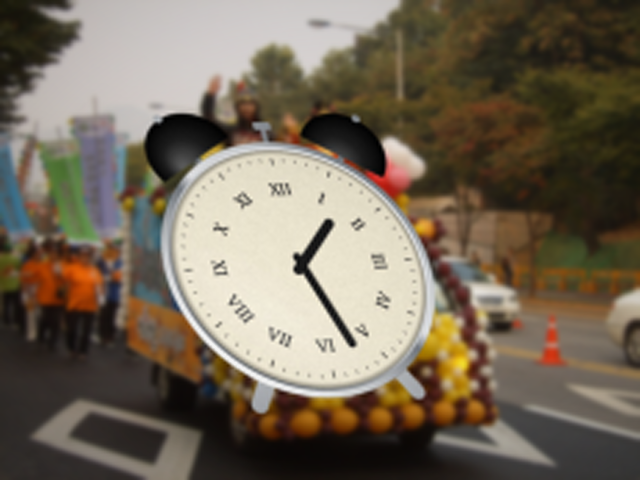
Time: 1h27
